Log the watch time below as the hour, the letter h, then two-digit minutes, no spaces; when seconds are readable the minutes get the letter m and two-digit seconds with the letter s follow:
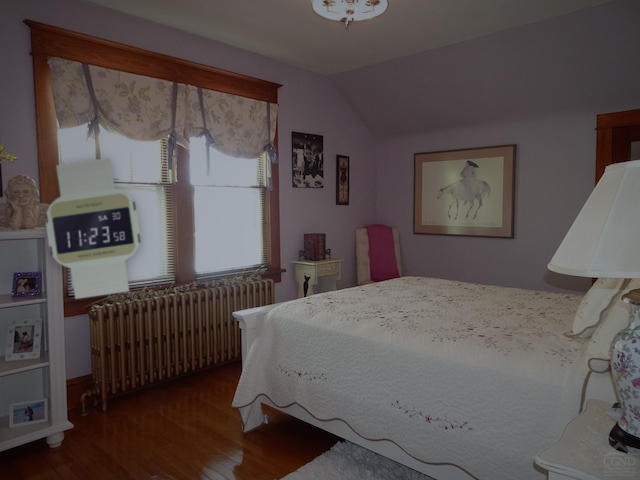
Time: 11h23
